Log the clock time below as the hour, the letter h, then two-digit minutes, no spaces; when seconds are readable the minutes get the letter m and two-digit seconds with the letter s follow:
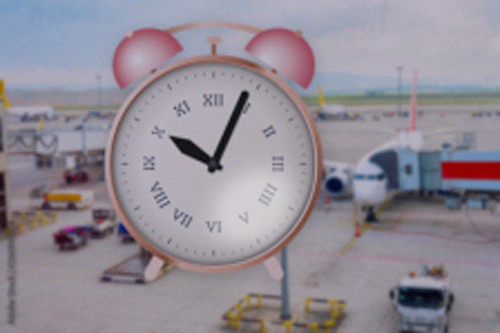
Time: 10h04
